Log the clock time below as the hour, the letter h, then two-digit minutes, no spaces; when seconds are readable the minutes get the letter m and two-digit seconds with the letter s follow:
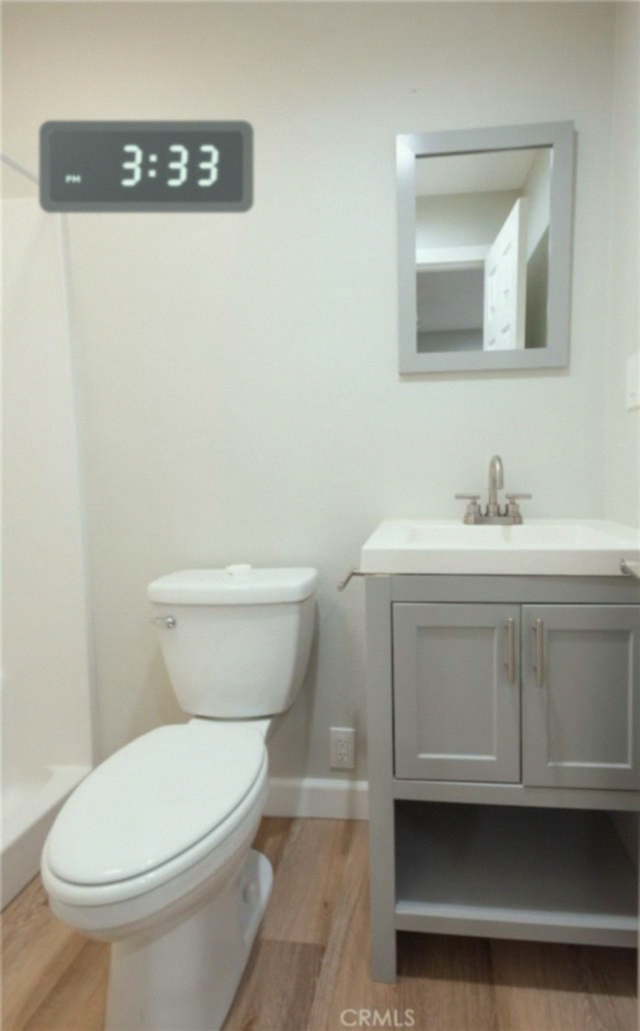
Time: 3h33
